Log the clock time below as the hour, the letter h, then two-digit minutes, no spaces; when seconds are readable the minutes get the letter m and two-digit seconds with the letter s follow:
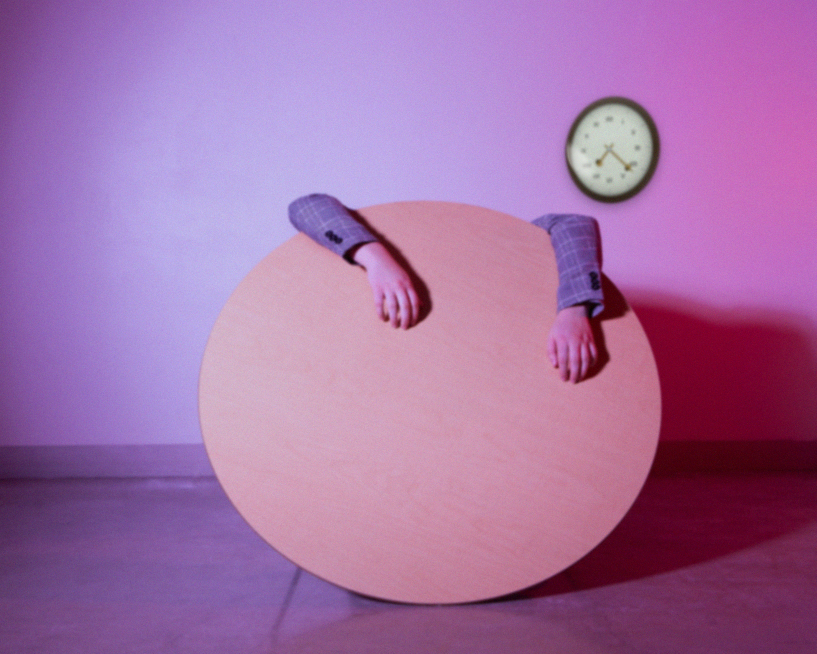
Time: 7h22
